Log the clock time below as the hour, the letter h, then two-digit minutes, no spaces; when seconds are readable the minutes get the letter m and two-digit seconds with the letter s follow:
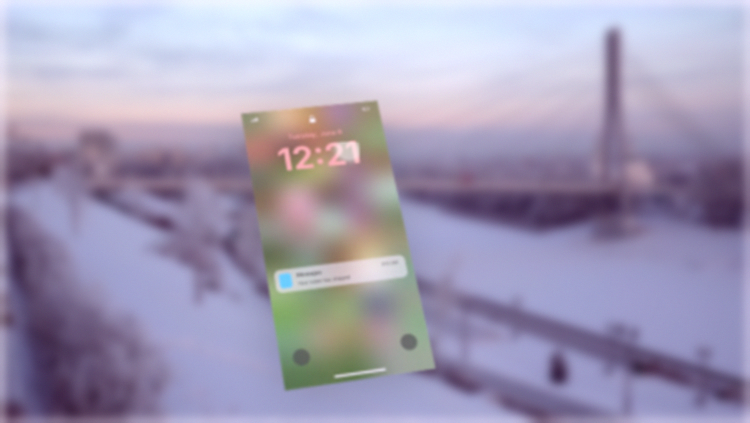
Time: 12h21
